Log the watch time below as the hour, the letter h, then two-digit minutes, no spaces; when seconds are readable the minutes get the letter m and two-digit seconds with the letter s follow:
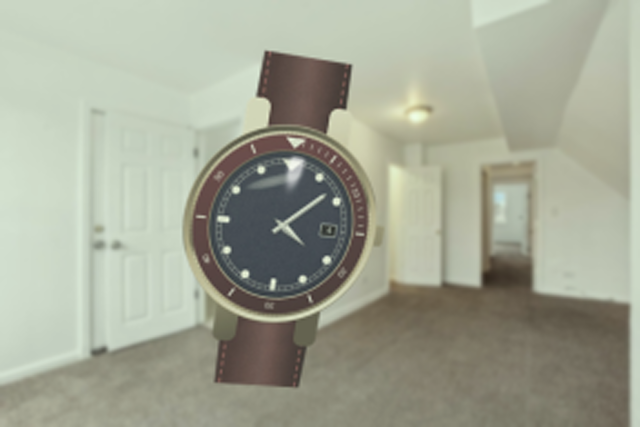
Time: 4h08
